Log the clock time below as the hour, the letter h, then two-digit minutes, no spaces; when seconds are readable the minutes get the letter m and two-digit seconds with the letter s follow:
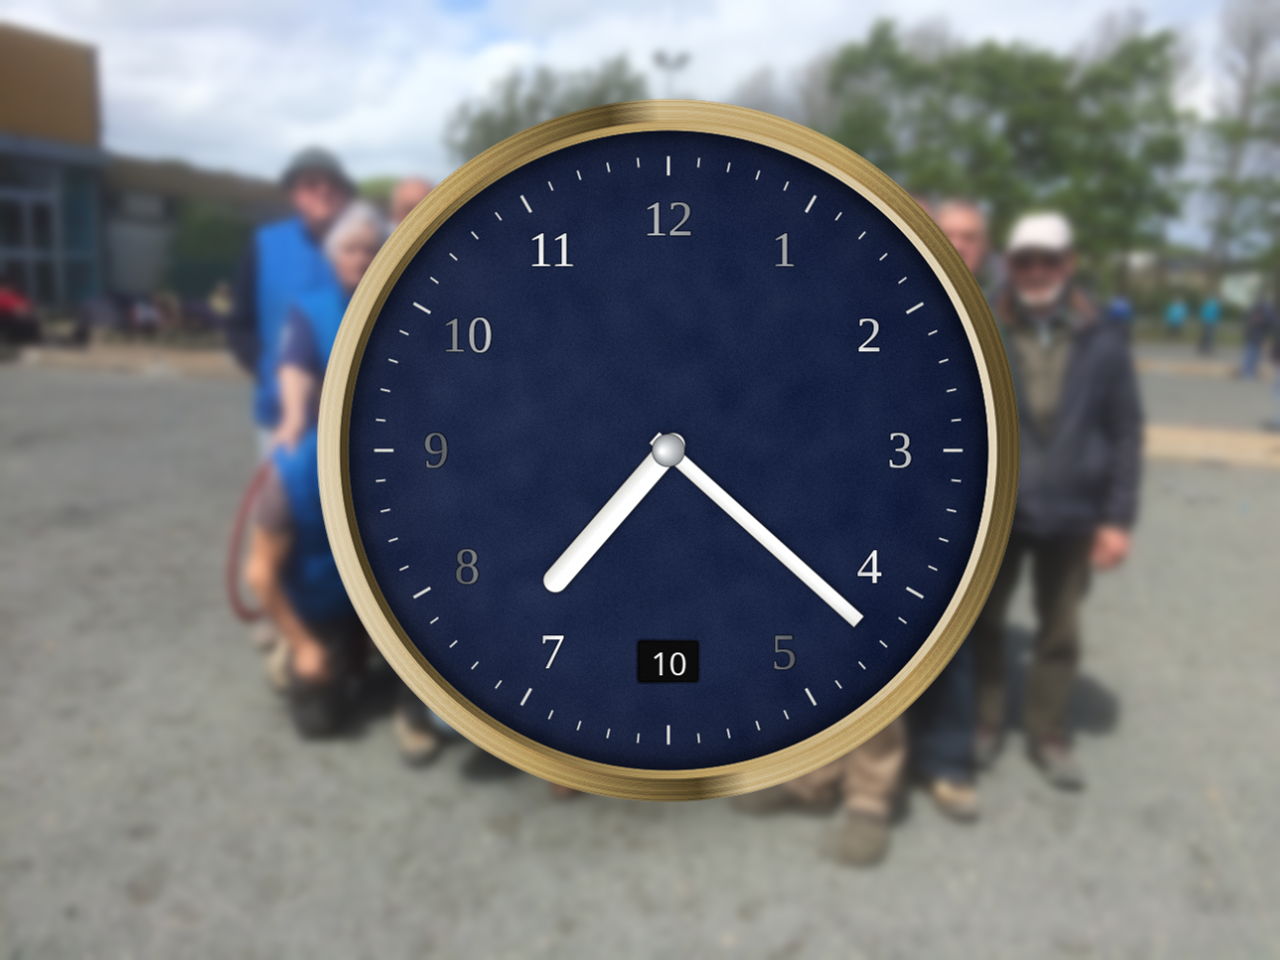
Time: 7h22
